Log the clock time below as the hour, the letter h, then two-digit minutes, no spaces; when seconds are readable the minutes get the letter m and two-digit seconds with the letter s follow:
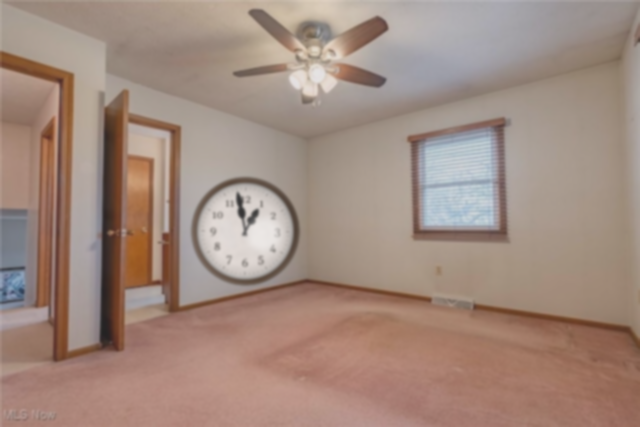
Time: 12h58
